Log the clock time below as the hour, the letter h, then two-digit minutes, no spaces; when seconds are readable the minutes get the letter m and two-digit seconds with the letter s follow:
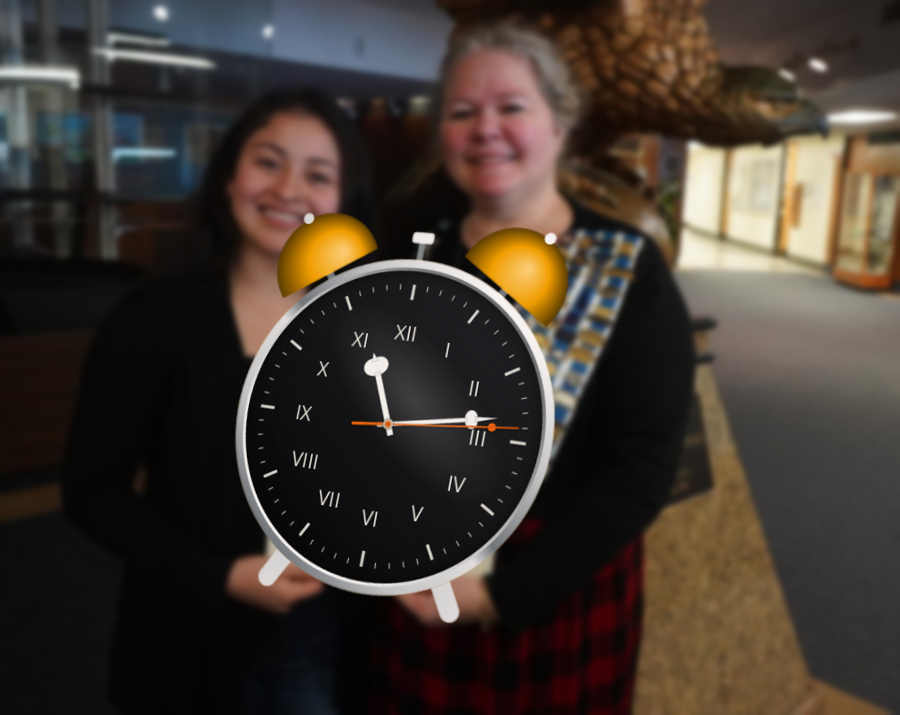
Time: 11h13m14s
